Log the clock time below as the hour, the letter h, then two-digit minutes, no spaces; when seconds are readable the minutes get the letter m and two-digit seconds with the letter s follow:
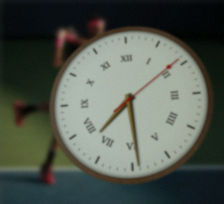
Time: 7h29m09s
